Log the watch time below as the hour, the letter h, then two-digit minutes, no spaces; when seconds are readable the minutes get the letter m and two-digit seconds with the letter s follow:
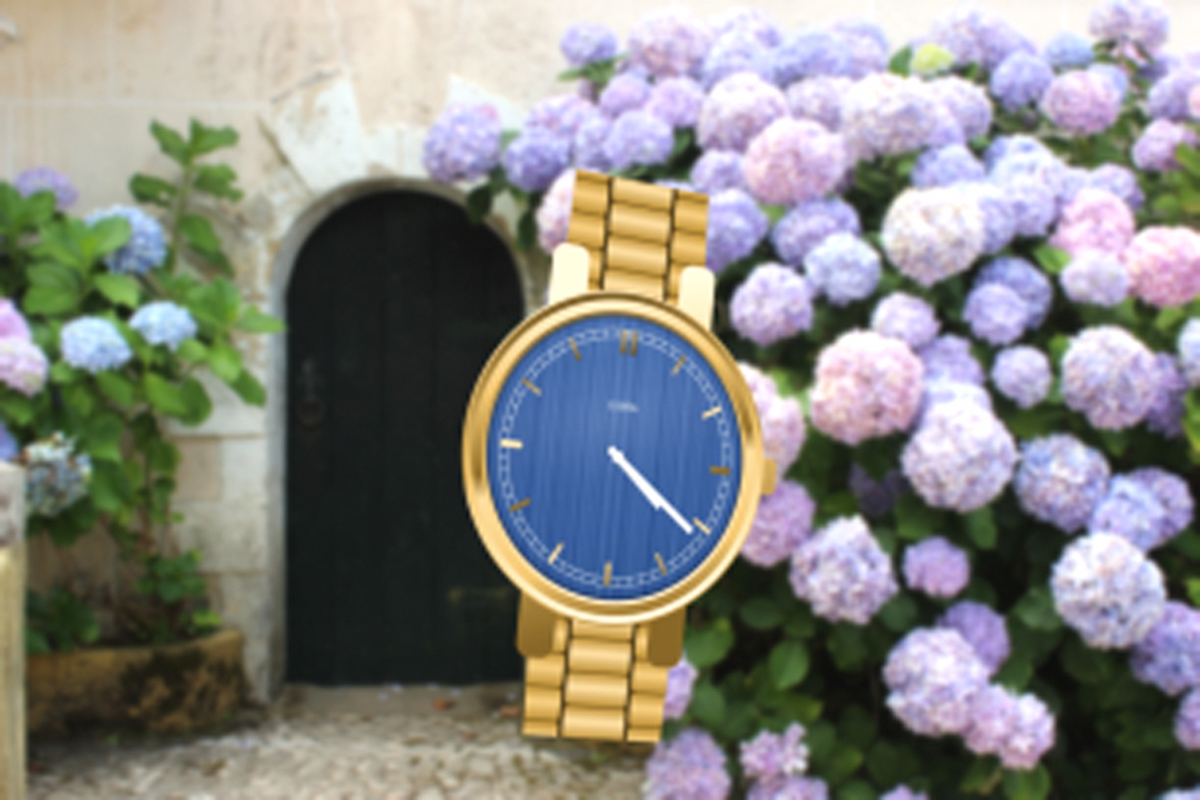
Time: 4h21
